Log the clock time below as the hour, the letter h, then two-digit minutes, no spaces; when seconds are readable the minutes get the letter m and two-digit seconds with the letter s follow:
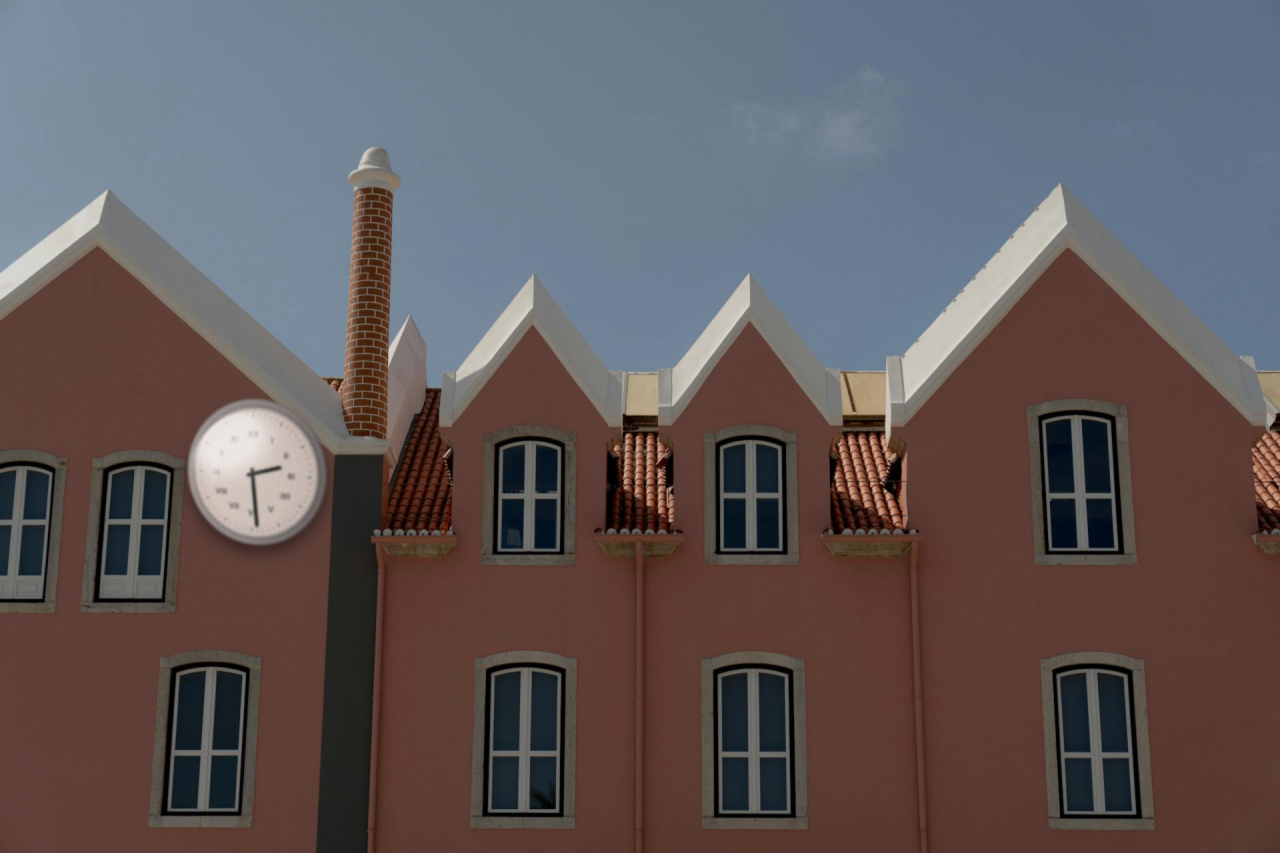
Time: 2h29
